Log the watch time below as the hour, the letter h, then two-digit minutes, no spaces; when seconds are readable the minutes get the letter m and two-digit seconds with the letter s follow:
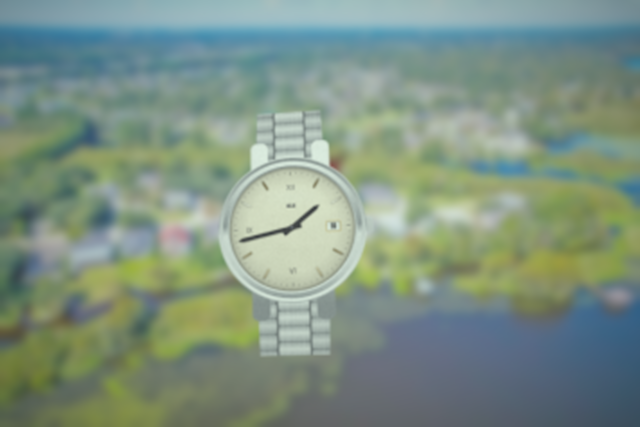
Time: 1h43
